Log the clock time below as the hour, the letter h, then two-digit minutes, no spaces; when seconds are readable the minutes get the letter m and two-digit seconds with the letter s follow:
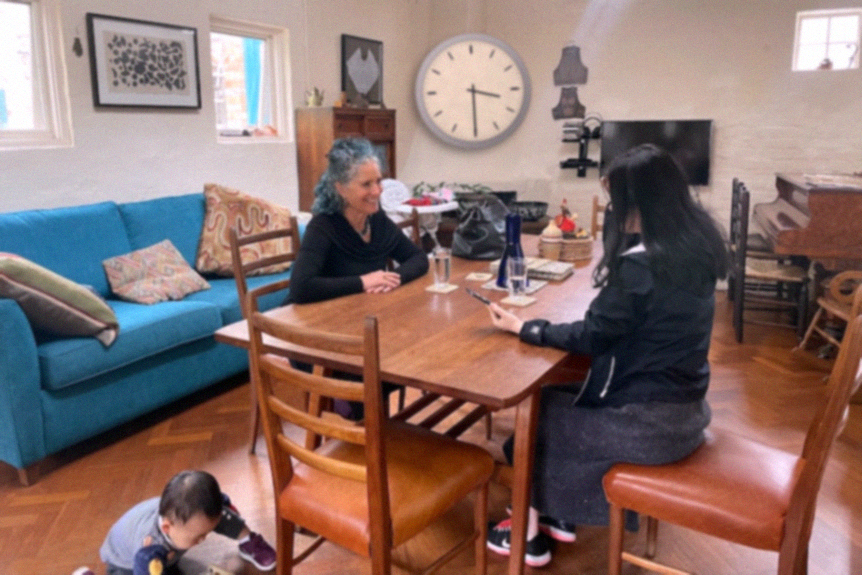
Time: 3h30
